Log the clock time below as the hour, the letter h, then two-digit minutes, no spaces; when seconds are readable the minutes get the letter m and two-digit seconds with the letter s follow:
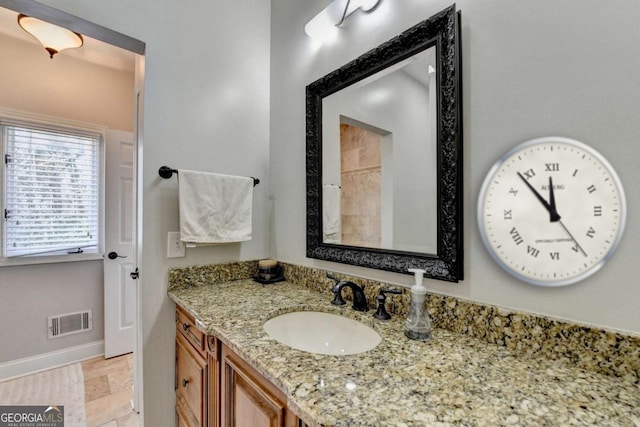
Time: 11h53m24s
